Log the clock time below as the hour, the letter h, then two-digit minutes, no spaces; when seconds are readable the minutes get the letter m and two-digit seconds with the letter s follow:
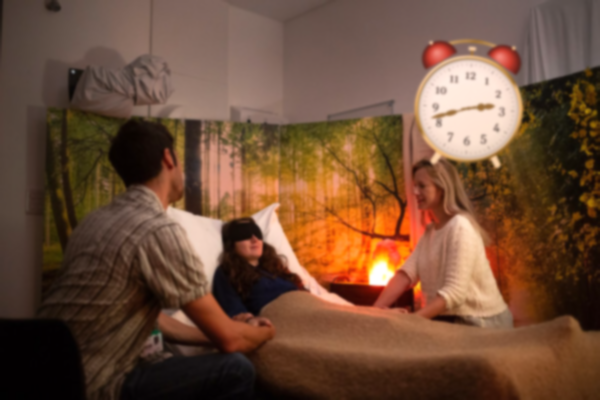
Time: 2h42
